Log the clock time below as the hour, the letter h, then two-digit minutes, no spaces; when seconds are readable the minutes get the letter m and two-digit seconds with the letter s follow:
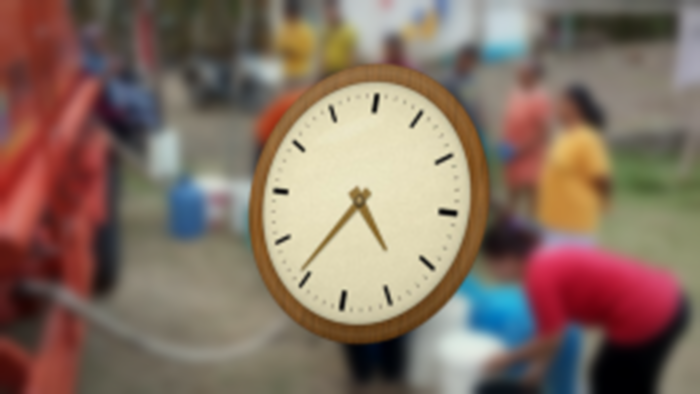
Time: 4h36
